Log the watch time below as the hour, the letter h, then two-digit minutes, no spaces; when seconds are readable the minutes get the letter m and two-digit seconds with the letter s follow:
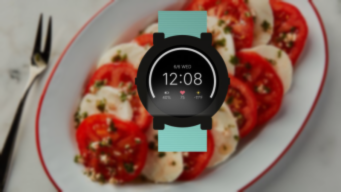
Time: 12h08
